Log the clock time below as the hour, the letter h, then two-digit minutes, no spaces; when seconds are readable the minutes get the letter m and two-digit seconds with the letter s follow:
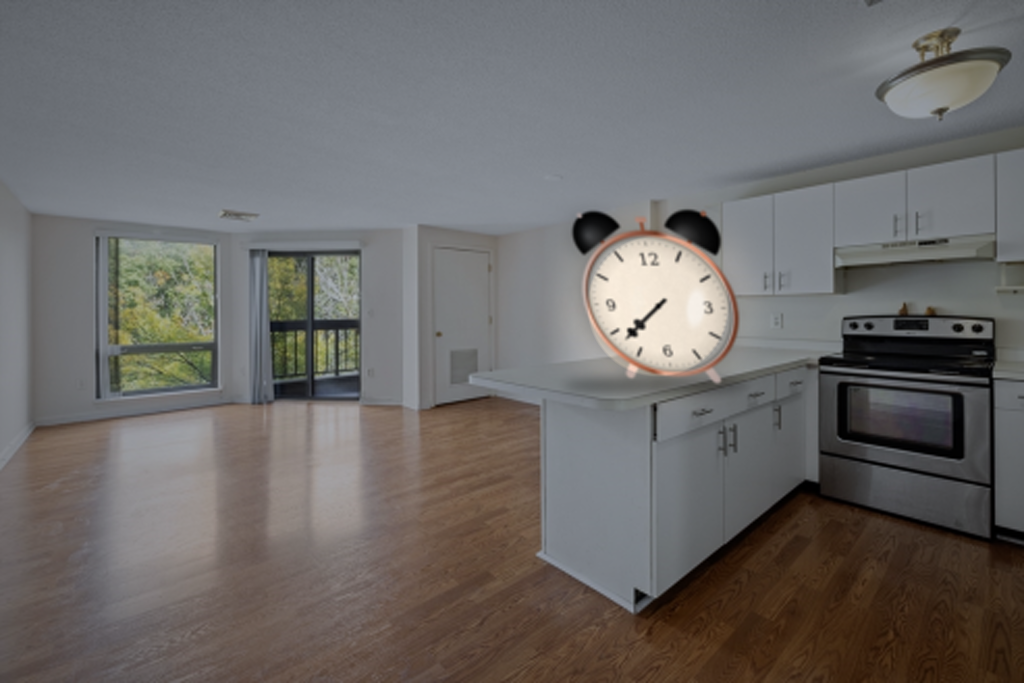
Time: 7h38
